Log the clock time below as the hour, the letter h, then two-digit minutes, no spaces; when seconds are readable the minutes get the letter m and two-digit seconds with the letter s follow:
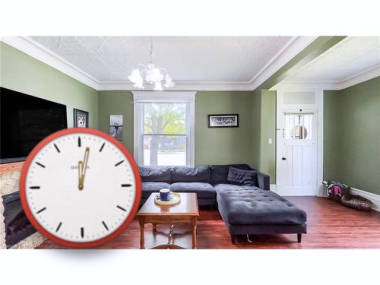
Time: 12h02
